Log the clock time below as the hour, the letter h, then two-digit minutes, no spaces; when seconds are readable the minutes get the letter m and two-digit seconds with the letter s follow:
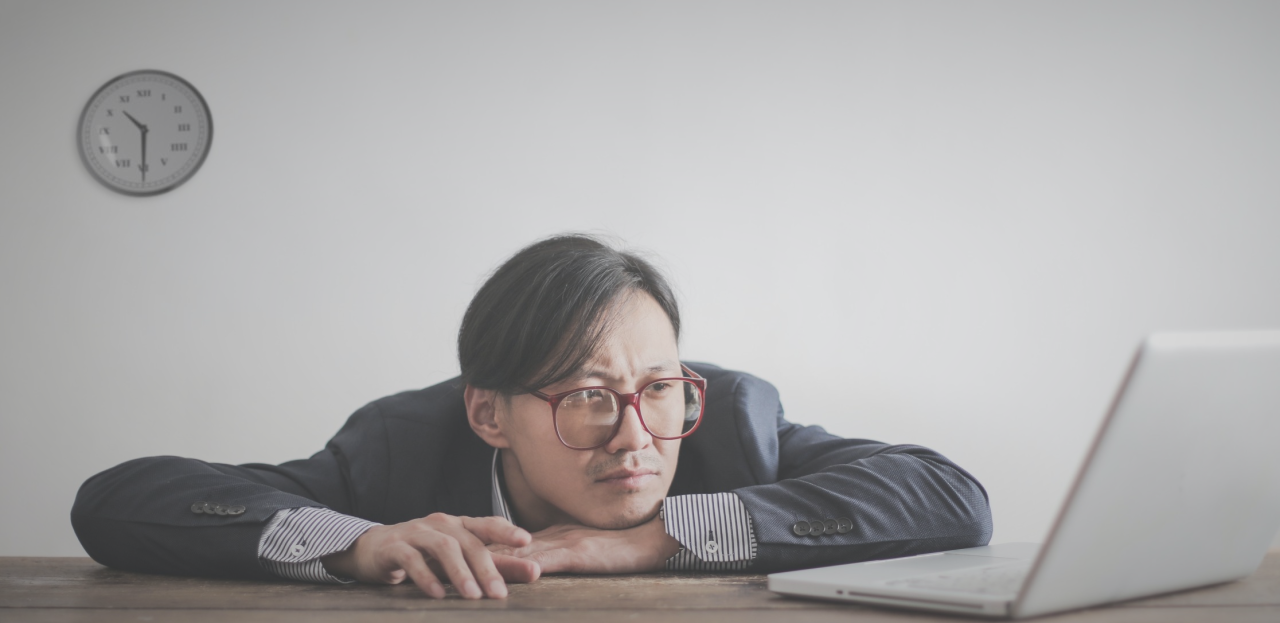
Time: 10h30
